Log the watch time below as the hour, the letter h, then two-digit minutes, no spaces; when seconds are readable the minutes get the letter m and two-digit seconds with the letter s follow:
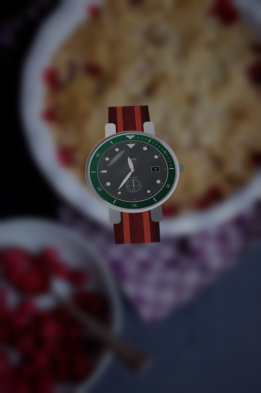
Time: 11h36
